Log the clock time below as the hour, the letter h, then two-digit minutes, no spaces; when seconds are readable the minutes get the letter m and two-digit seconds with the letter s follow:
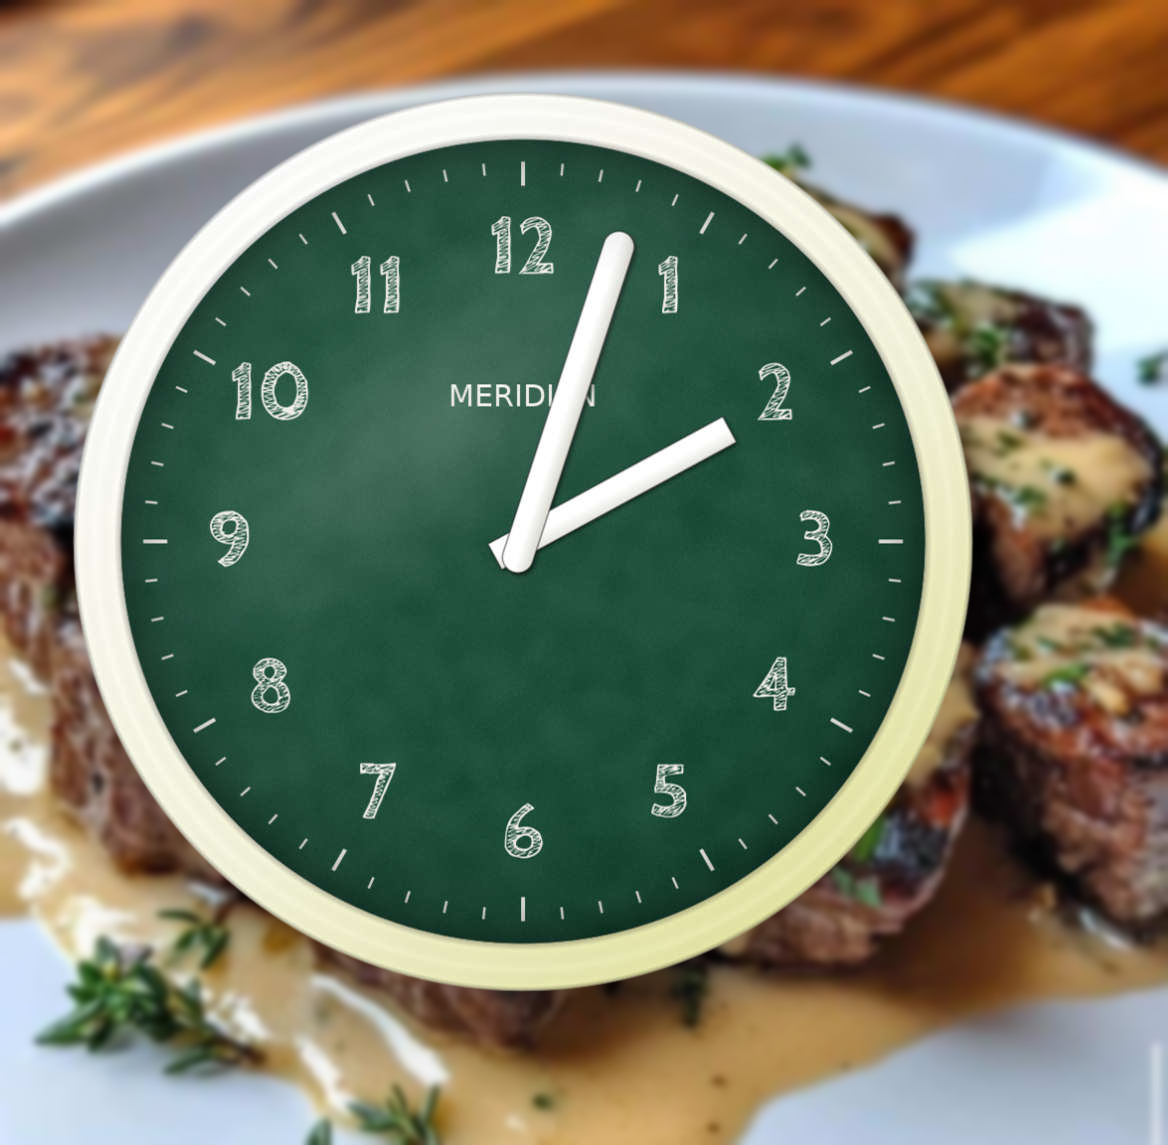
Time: 2h03
